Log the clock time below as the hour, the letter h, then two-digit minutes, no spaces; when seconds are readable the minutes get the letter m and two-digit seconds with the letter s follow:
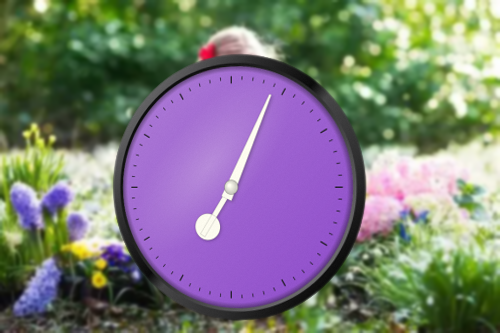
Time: 7h04
